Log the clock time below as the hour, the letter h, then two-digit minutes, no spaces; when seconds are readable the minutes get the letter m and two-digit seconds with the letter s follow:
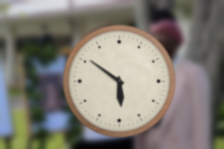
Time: 5h51
